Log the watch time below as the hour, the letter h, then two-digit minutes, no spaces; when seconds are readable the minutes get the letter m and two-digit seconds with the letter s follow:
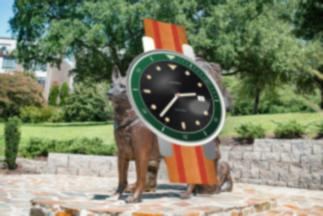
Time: 2h37
